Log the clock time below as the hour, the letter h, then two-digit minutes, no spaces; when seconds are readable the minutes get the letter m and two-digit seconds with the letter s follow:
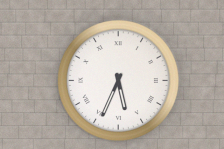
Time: 5h34
